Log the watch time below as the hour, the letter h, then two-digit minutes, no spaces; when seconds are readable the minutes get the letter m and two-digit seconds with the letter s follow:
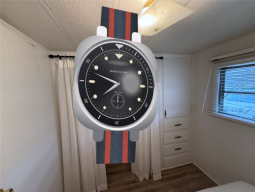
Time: 7h48
